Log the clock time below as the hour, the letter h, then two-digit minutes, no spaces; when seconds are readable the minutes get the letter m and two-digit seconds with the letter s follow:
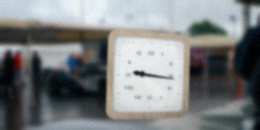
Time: 9h16
